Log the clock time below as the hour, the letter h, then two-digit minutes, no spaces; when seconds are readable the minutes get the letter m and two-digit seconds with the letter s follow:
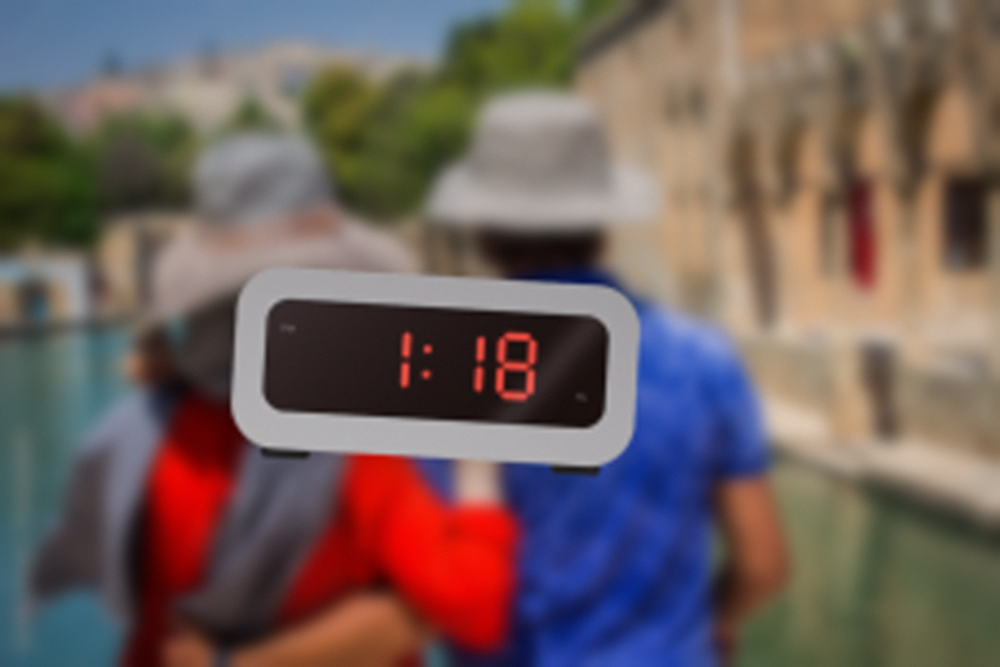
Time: 1h18
